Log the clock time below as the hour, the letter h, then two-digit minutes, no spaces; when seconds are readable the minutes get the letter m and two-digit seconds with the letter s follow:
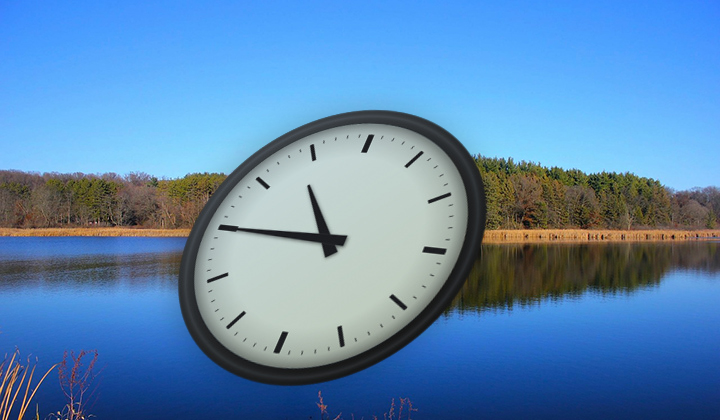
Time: 10h45
